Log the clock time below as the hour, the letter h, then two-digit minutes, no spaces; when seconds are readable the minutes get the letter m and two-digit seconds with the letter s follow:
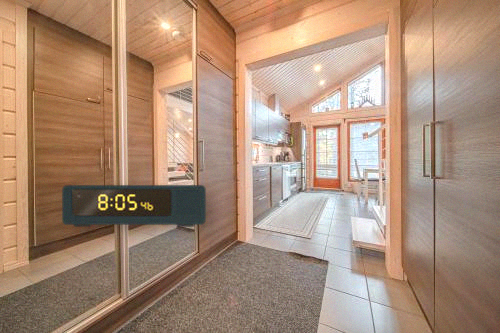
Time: 8h05m46s
